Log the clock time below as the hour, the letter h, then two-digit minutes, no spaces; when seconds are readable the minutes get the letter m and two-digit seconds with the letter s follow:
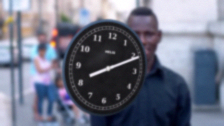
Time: 8h11
